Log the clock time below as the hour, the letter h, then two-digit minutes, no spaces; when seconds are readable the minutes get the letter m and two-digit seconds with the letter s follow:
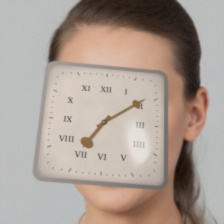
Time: 7h09
